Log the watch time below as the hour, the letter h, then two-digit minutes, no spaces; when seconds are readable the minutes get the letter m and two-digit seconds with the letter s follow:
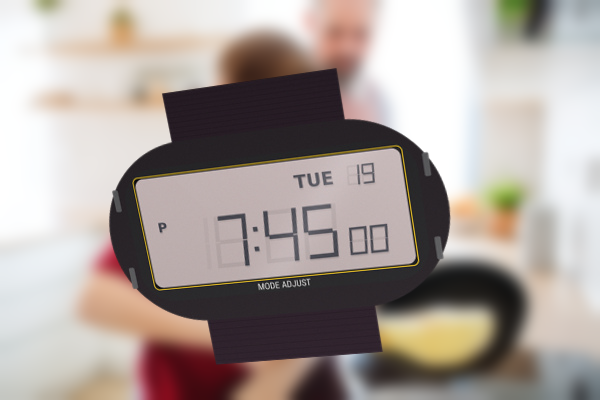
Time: 7h45m00s
